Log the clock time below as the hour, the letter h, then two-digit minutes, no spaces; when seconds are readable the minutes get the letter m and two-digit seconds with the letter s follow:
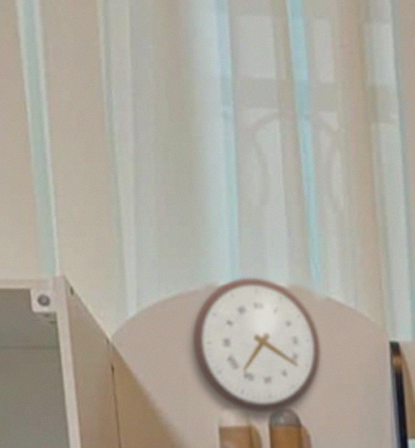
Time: 7h21
